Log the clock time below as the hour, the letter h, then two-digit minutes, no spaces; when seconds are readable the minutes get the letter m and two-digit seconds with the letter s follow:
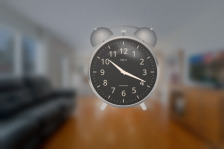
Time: 10h19
